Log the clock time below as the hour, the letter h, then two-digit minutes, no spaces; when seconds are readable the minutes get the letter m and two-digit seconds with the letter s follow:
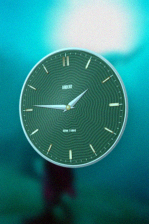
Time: 1h46
